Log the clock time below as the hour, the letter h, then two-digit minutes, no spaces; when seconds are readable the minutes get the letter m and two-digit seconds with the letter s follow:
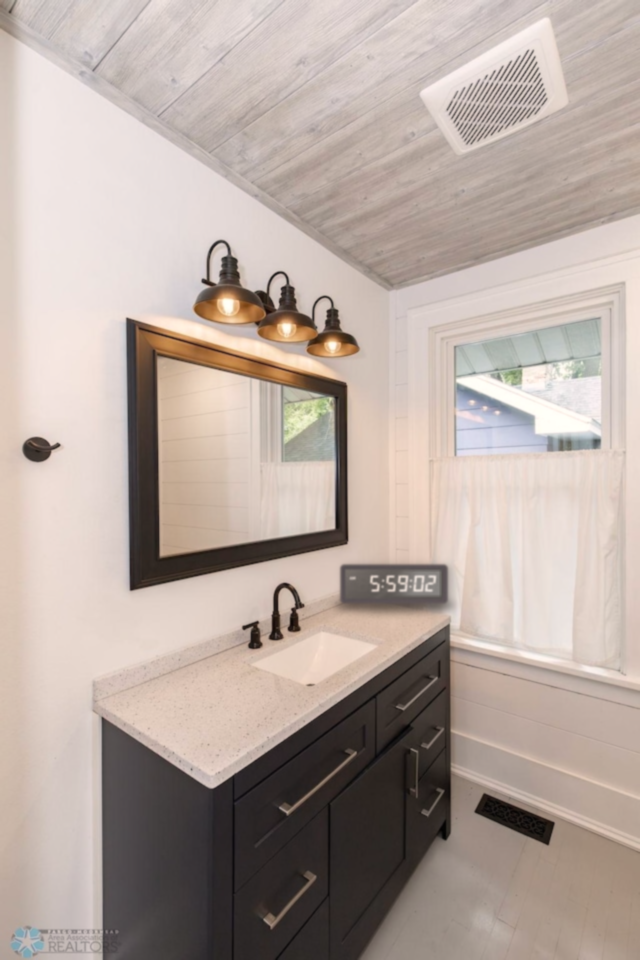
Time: 5h59m02s
